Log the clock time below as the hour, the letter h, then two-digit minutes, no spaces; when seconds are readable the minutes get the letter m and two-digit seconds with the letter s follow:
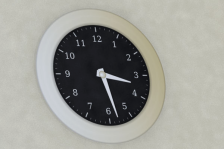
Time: 3h28
